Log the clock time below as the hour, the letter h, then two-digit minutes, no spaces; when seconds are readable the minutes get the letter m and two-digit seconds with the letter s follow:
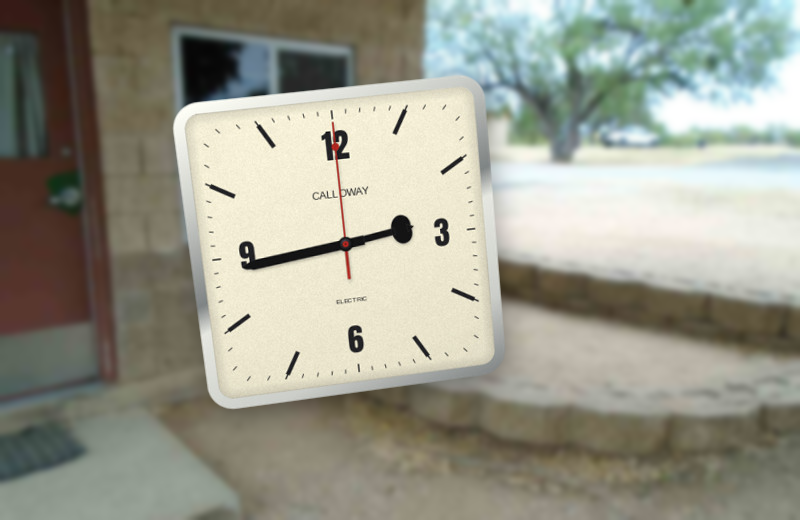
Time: 2h44m00s
